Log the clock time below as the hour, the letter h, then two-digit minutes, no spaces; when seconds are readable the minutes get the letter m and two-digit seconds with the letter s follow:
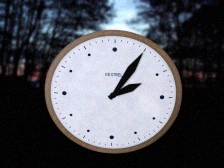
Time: 2h05
